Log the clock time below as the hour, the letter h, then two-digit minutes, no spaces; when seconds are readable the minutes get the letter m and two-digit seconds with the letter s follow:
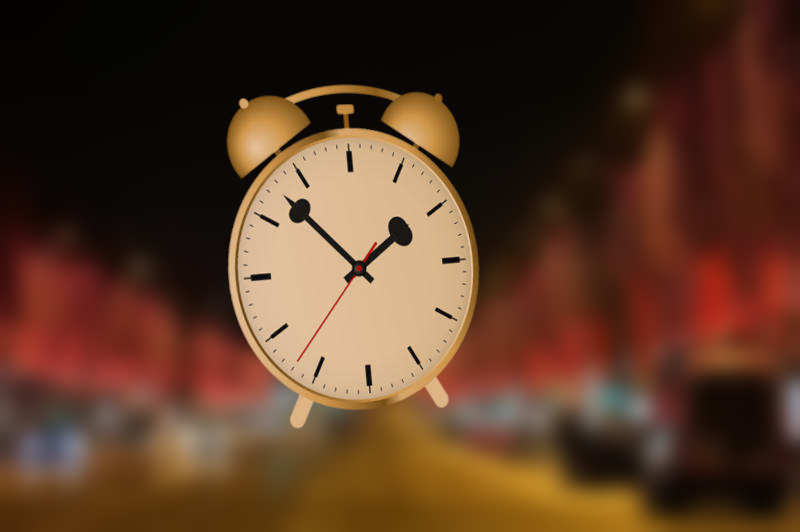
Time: 1h52m37s
